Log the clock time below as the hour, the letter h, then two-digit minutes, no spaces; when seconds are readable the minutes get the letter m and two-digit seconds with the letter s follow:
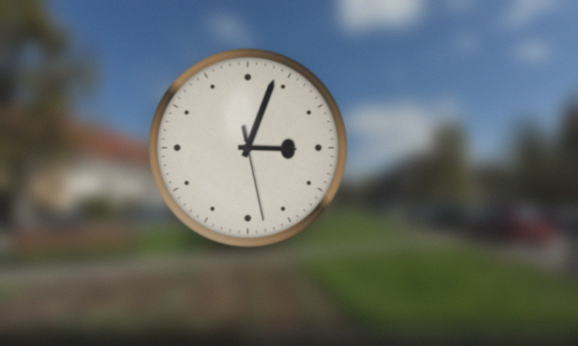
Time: 3h03m28s
